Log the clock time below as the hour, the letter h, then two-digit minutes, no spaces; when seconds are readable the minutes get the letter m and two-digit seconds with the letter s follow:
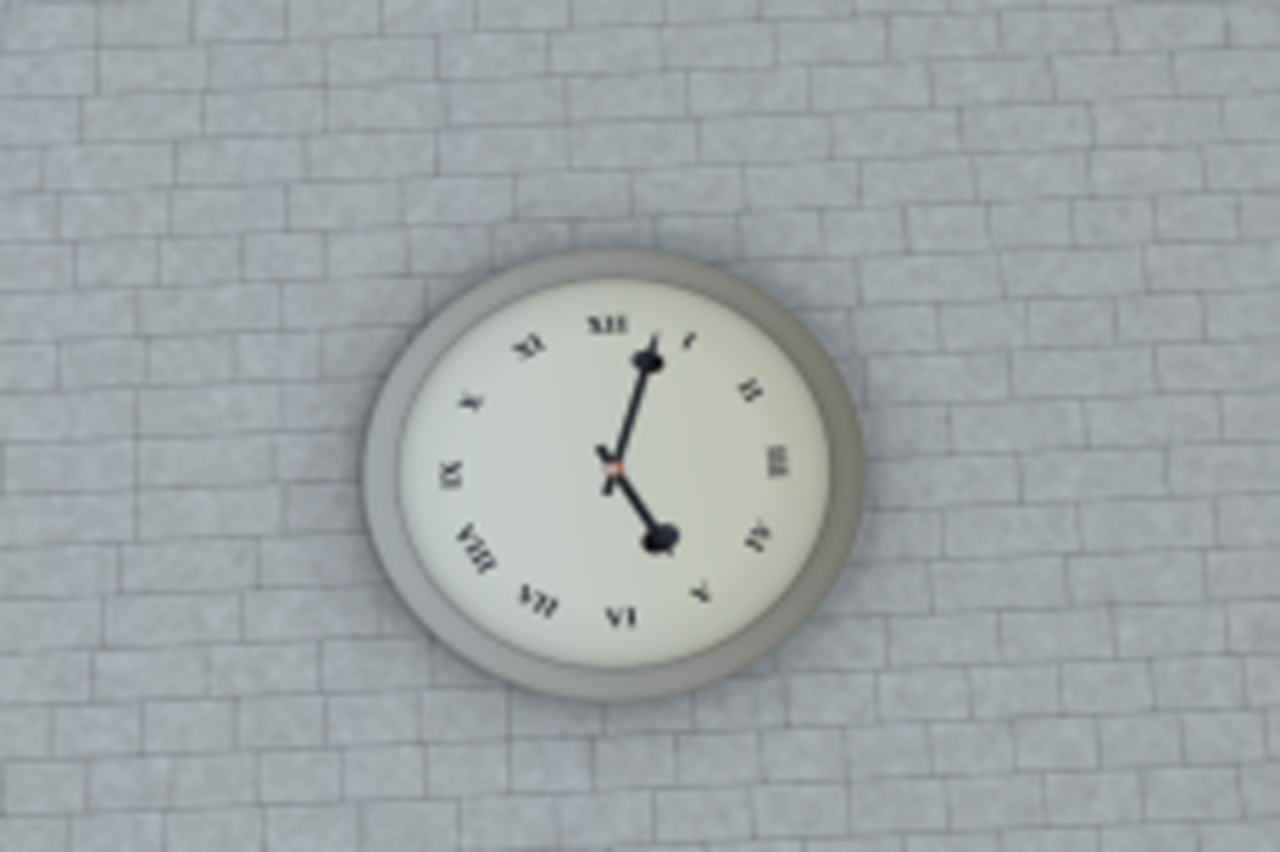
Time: 5h03
